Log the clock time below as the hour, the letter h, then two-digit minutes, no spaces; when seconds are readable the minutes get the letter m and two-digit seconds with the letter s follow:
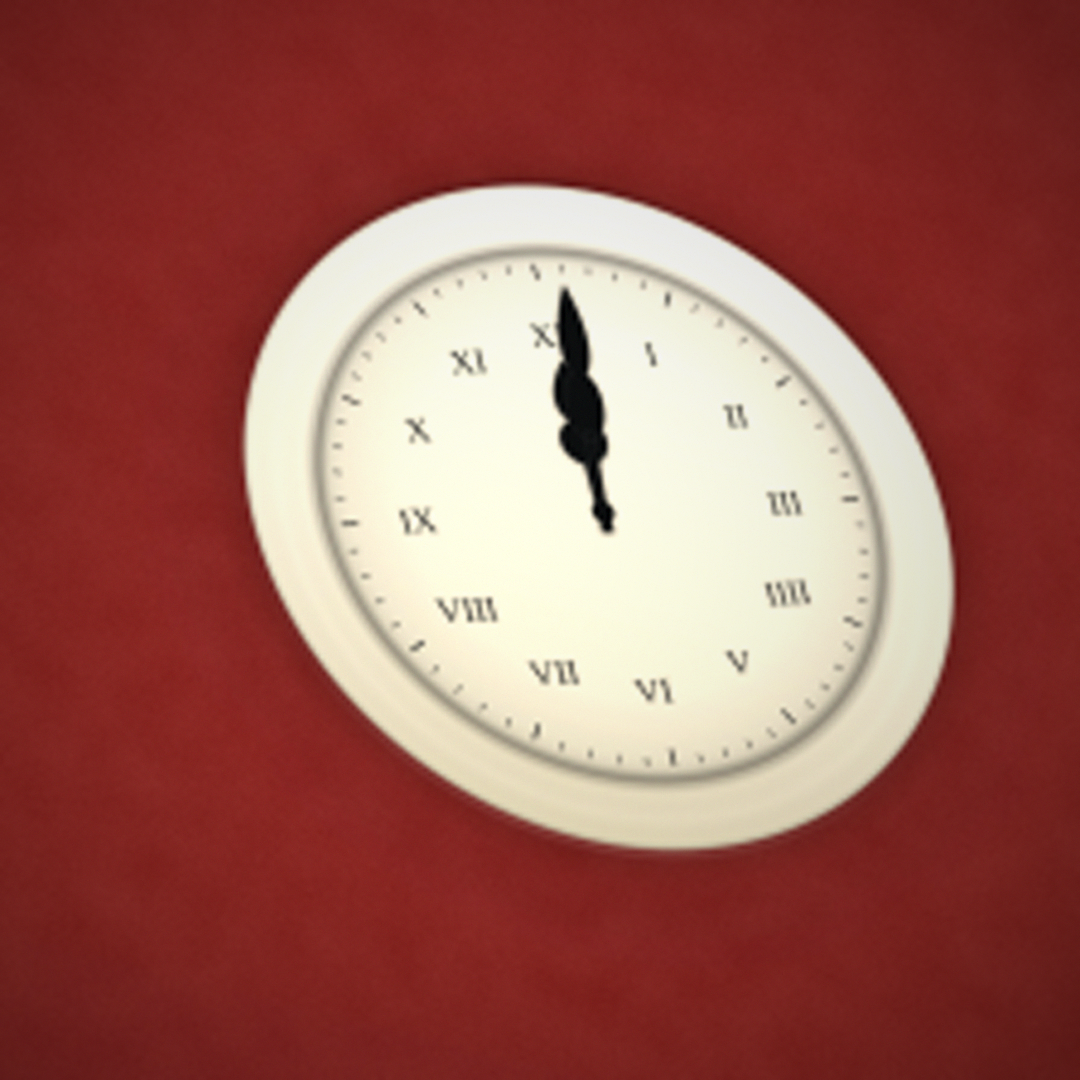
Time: 12h01
